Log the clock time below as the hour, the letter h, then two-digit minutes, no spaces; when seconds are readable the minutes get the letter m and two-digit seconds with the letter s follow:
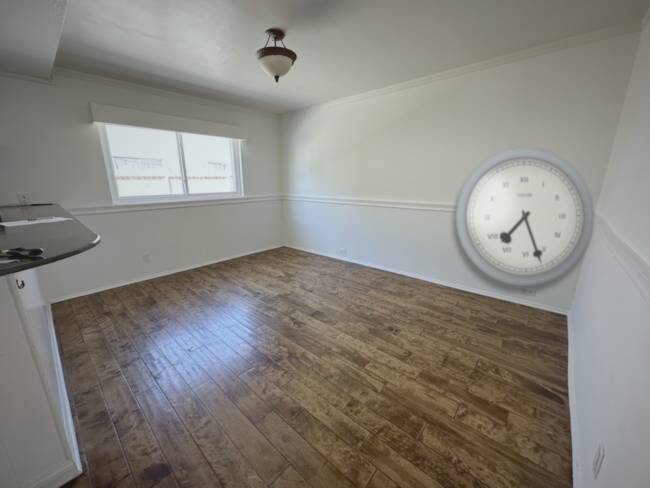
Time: 7h27
